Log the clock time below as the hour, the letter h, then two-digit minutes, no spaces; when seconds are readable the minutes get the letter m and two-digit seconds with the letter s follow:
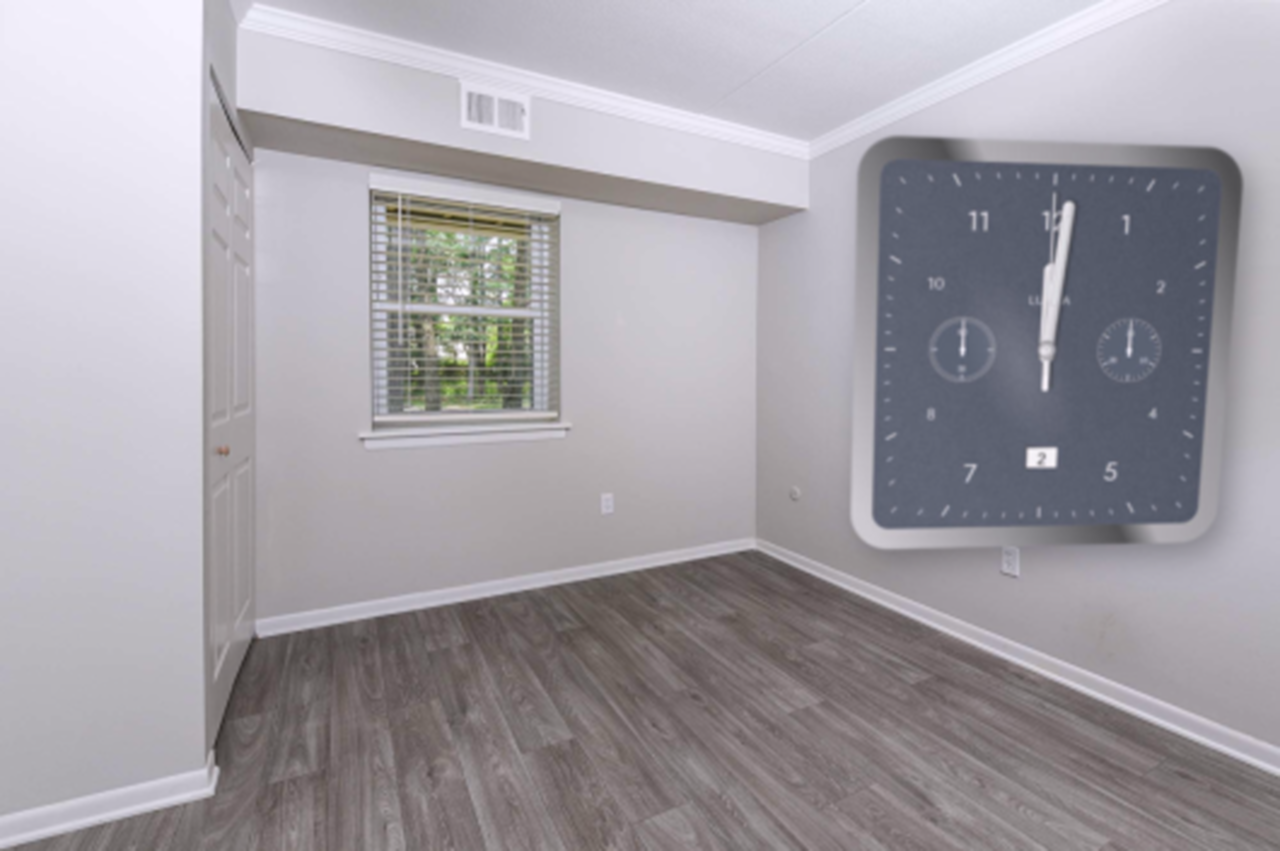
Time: 12h01
